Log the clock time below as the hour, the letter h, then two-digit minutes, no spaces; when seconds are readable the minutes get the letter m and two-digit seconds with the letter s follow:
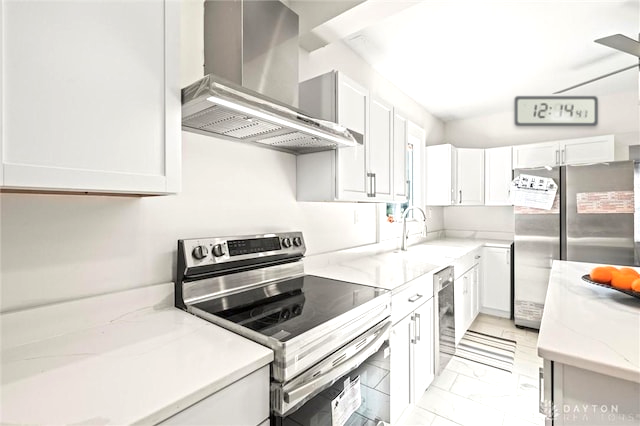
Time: 12h14
